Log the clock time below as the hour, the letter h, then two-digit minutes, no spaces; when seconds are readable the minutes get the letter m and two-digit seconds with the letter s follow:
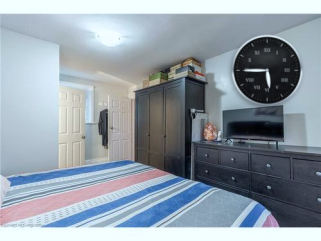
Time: 5h45
